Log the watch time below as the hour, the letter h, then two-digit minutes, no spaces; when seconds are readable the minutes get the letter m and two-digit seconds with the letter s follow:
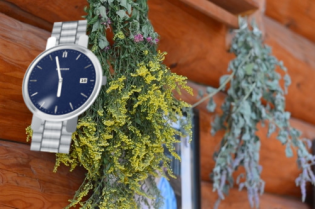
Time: 5h57
